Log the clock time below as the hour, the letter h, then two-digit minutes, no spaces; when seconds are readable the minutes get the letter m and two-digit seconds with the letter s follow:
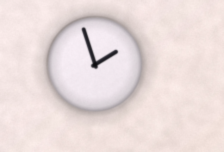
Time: 1h57
